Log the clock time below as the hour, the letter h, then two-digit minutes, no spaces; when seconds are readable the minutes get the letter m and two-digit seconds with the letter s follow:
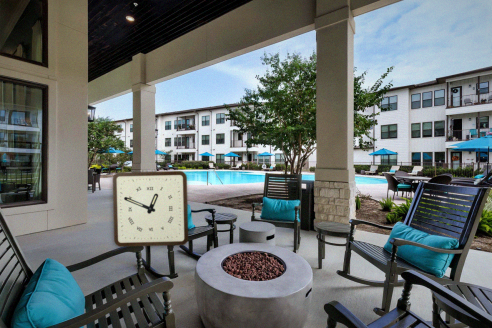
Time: 12h49
